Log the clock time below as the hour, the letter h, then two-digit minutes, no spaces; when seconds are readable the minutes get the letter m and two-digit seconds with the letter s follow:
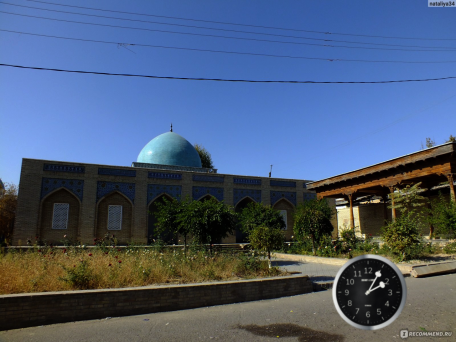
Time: 2h05
